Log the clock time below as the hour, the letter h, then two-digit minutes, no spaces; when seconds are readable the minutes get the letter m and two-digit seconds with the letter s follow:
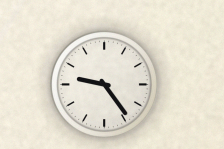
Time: 9h24
